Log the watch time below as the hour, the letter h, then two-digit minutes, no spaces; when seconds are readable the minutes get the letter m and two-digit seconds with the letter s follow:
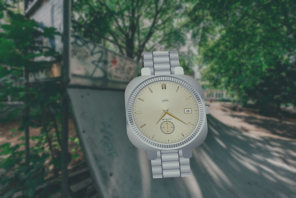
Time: 7h21
